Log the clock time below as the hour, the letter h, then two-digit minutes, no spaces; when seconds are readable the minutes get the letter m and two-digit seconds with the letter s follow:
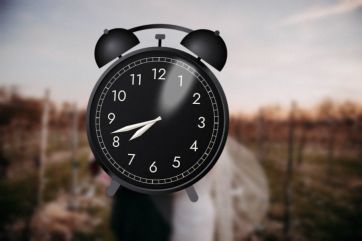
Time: 7h42
